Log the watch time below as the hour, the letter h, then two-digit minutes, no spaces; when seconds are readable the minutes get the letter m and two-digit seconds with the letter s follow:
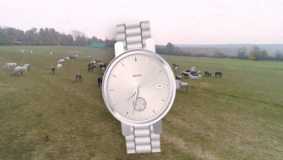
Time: 7h33
